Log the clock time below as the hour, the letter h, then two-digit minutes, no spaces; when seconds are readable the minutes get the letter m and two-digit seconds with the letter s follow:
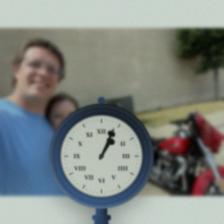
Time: 1h04
